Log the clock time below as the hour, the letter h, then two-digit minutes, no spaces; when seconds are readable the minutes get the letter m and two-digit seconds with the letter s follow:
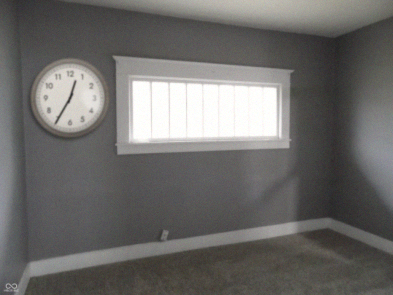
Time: 12h35
